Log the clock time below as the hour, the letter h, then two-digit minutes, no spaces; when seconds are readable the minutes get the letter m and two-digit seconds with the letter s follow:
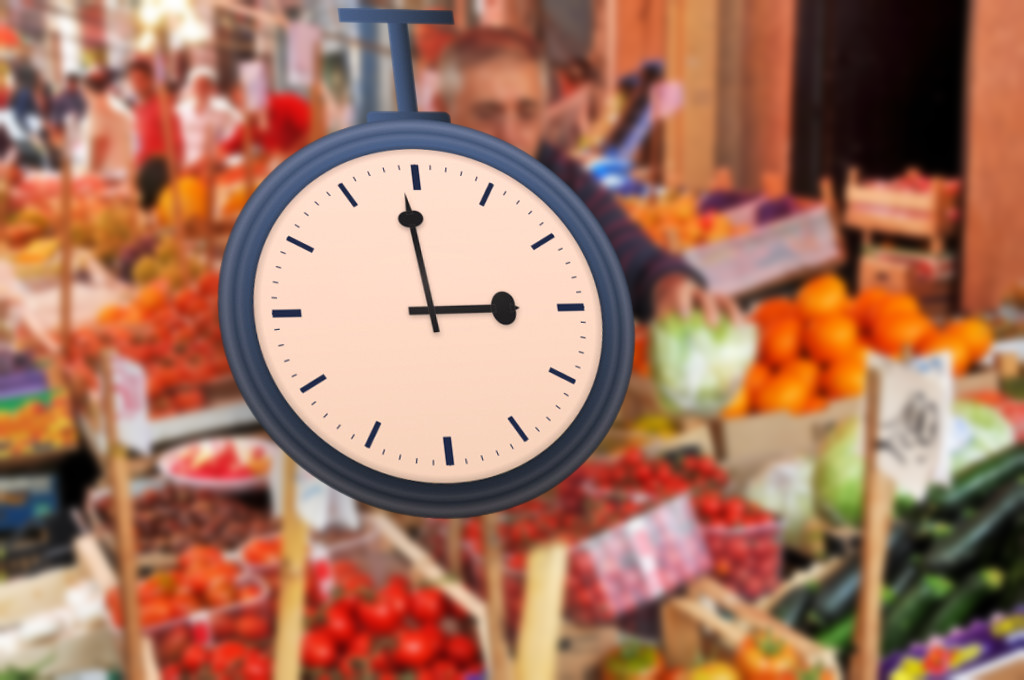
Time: 2h59
